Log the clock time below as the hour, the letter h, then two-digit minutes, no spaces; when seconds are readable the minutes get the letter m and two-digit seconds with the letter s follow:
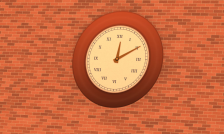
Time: 12h10
